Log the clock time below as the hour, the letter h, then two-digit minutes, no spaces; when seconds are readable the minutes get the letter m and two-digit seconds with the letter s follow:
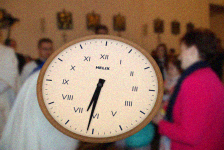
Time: 6h31
